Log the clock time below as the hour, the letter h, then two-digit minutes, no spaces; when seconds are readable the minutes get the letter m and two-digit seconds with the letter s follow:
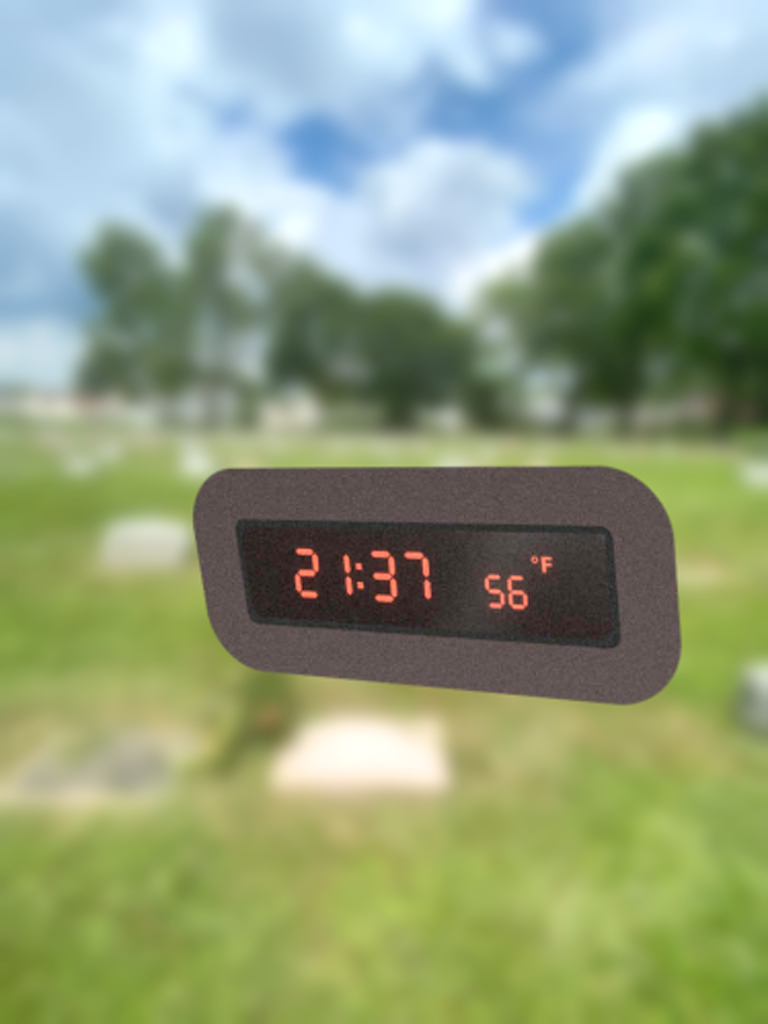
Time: 21h37
